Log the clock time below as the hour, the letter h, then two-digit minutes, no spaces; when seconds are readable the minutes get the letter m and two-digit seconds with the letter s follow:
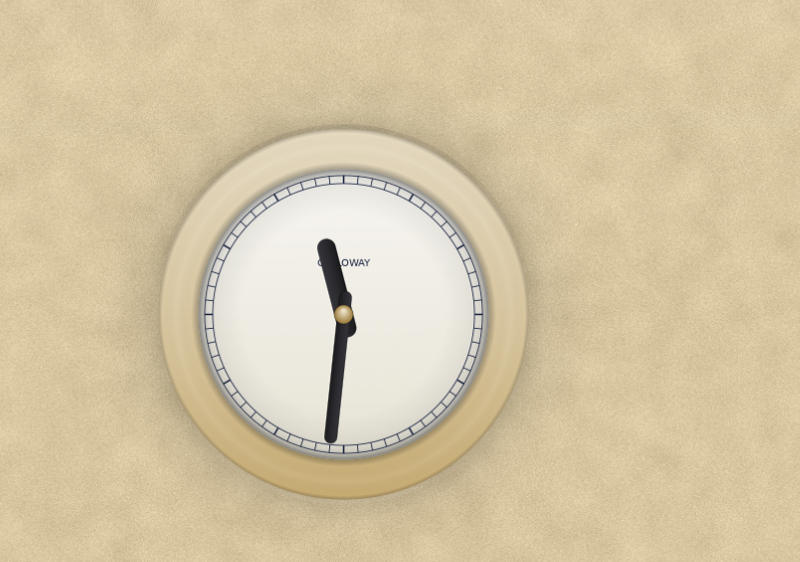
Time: 11h31
